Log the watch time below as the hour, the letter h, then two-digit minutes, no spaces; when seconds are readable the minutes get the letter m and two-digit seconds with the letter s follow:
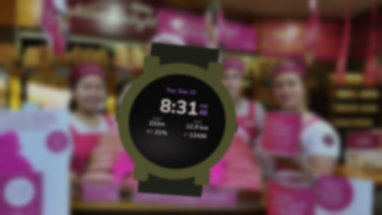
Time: 8h31
